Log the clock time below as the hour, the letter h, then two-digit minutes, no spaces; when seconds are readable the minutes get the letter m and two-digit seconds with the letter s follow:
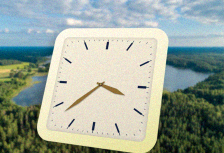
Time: 3h38
